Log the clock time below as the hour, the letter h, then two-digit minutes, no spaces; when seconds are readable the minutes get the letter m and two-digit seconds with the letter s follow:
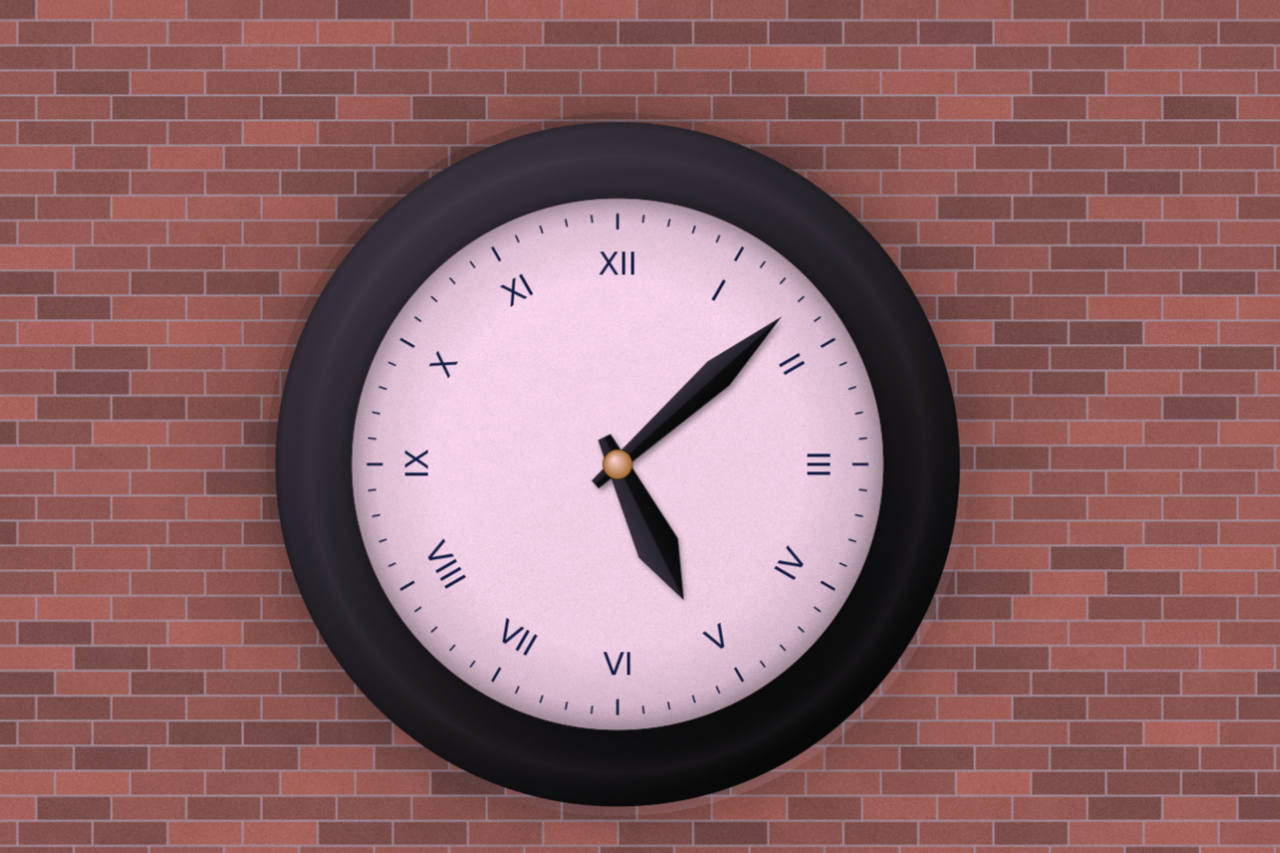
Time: 5h08
